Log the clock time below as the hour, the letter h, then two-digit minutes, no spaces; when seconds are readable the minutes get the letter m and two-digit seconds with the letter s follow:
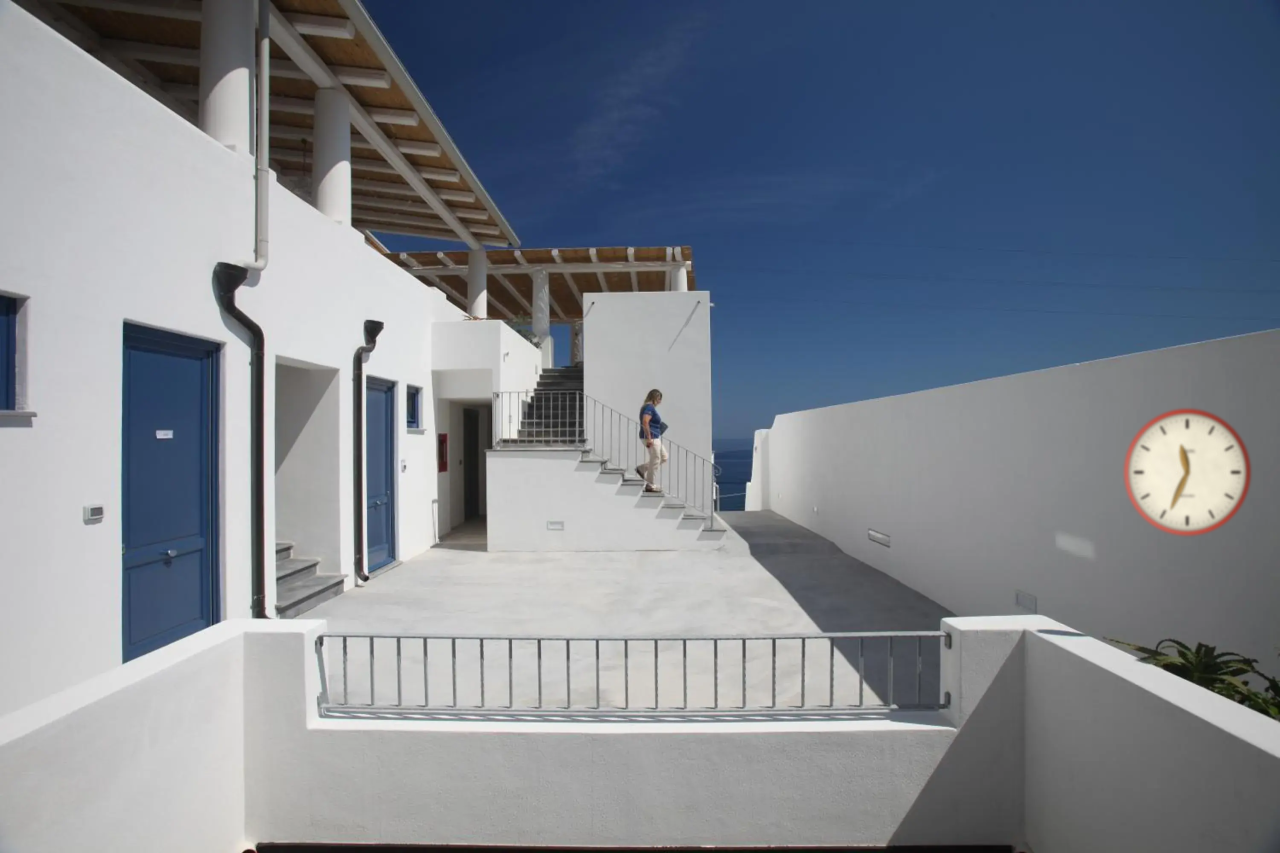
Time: 11h34
